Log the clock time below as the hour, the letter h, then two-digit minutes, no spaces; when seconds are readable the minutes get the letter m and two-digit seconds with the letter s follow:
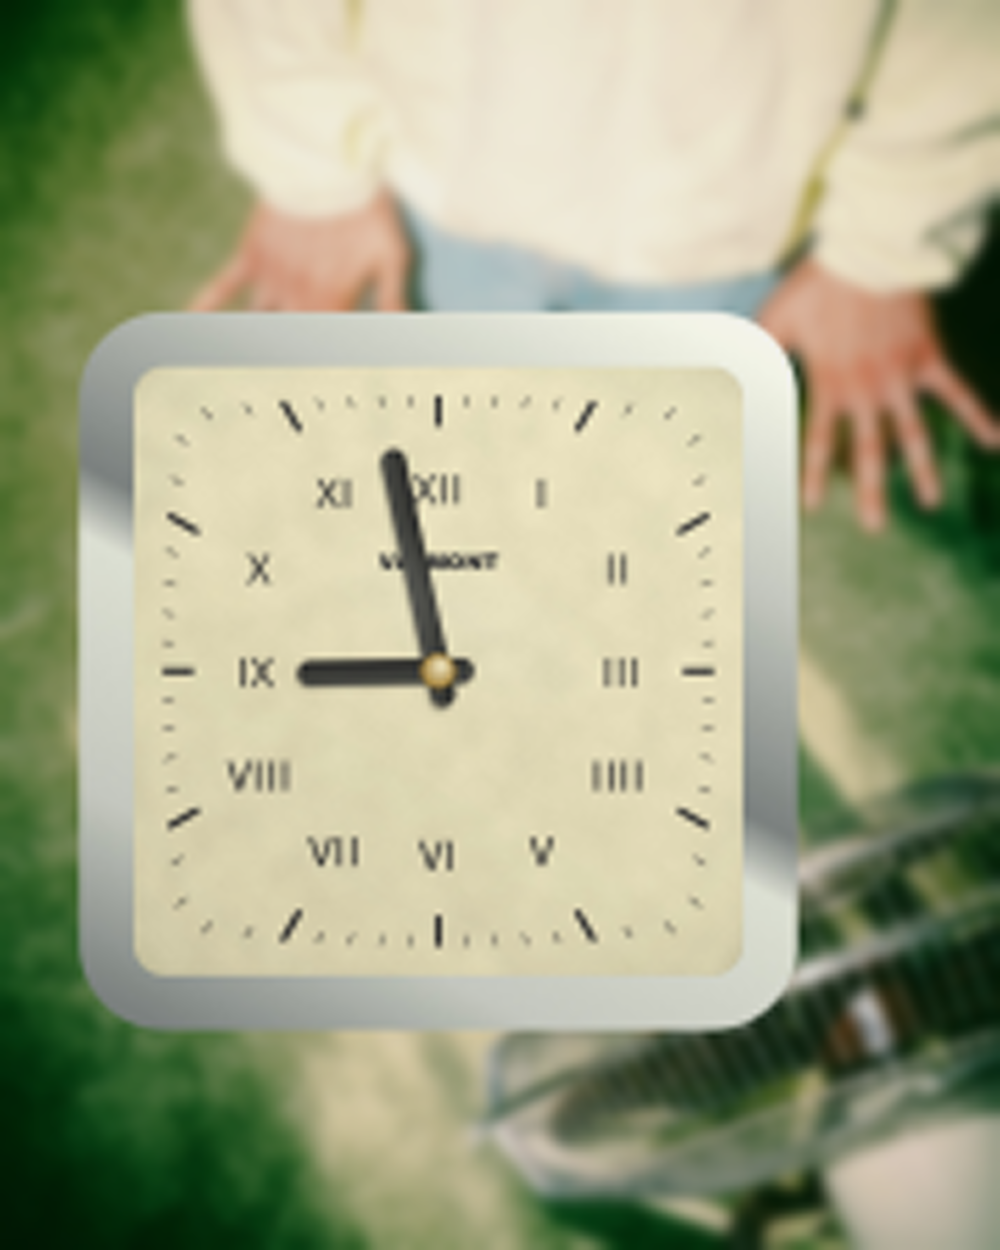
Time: 8h58
